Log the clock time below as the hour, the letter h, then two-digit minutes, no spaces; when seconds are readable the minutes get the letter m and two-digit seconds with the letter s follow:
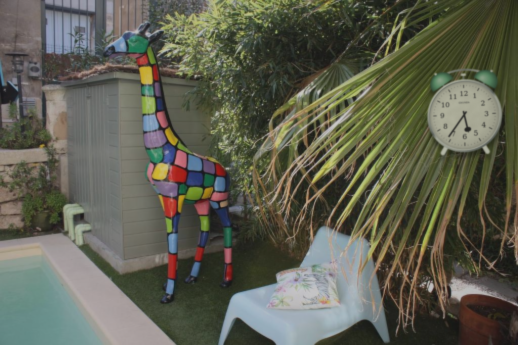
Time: 5h36
